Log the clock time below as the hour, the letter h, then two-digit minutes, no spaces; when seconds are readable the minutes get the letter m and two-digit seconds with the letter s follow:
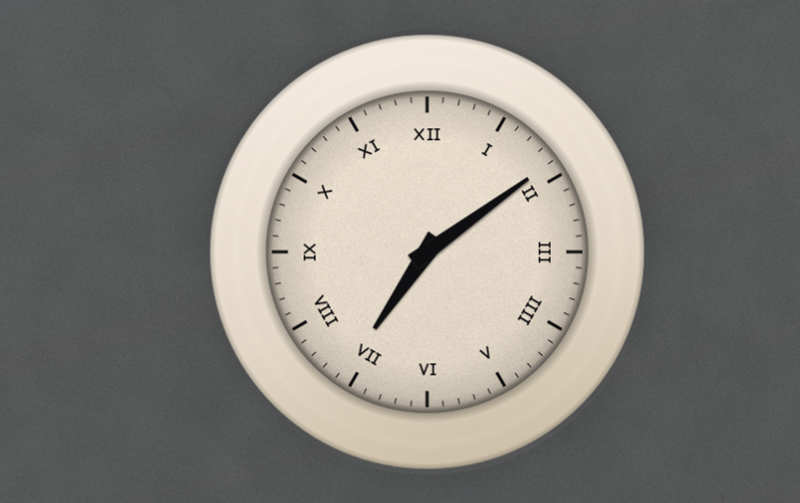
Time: 7h09
